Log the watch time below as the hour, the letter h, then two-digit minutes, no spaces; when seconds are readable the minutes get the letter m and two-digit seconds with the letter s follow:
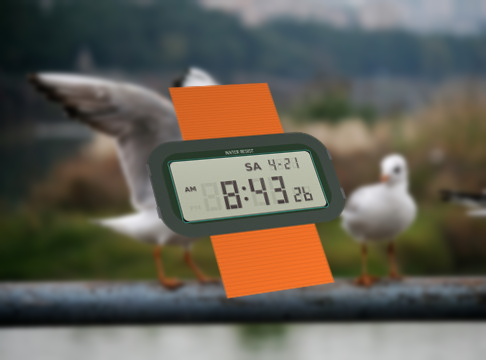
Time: 8h43m26s
